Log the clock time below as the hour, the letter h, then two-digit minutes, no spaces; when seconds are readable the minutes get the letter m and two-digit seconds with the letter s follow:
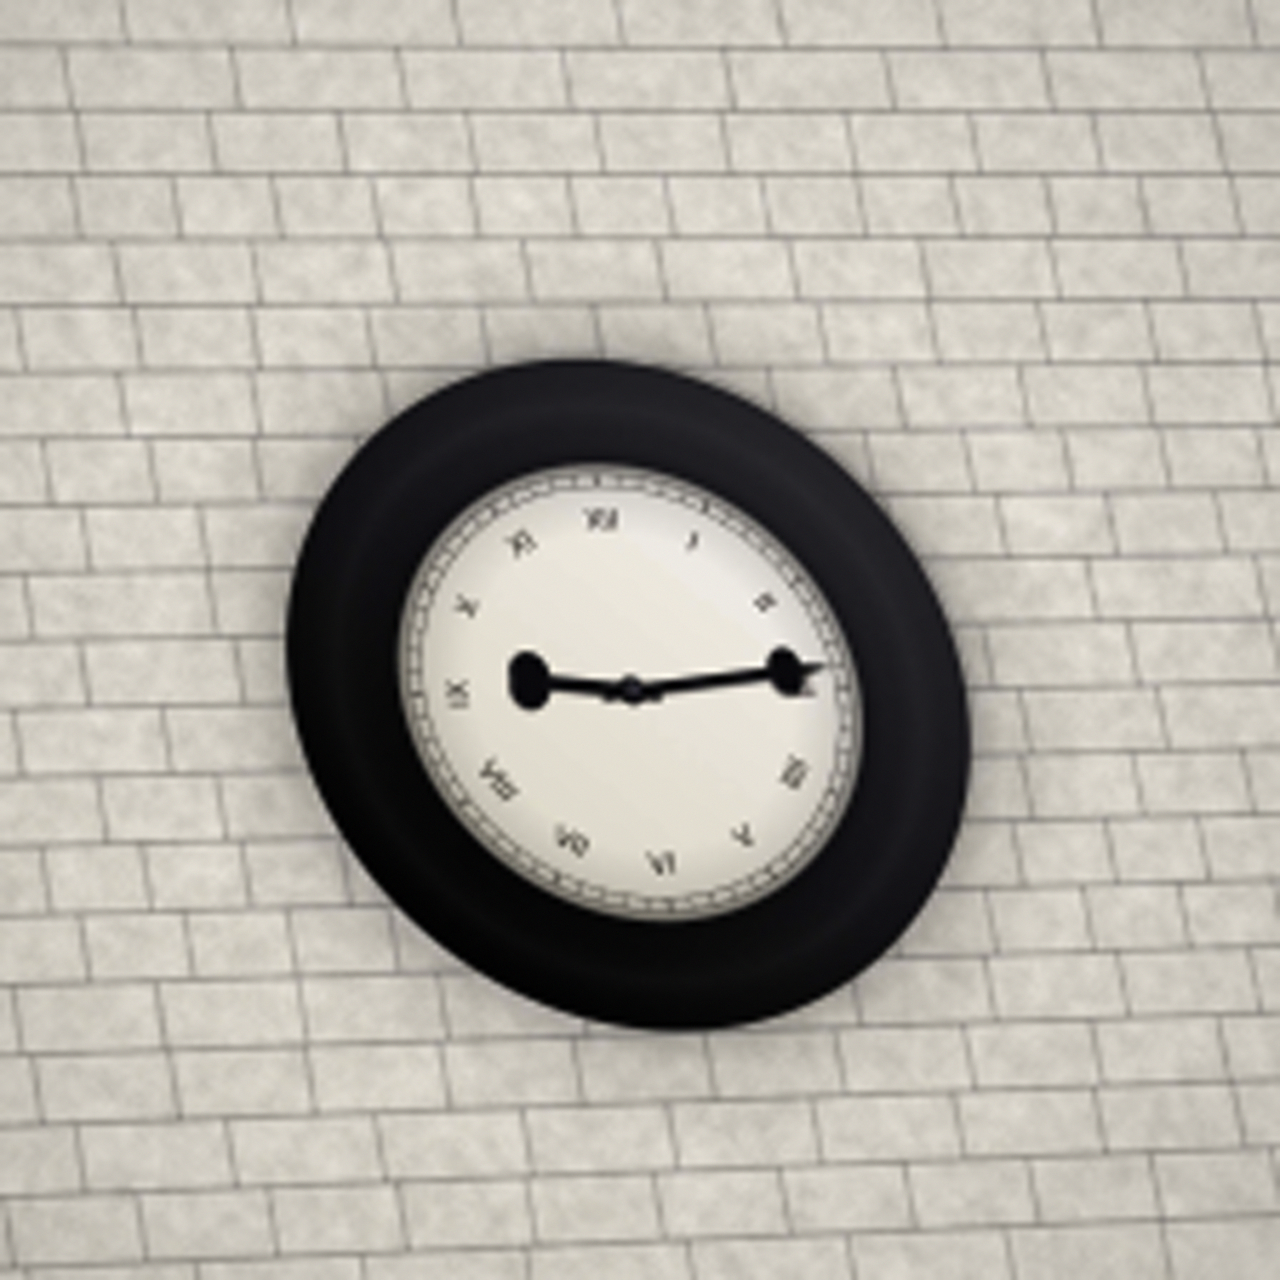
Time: 9h14
